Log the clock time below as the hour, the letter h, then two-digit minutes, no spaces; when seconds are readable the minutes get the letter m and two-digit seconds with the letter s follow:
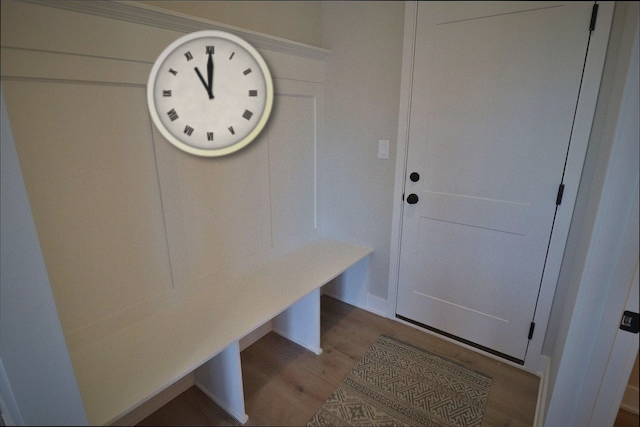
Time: 11h00
